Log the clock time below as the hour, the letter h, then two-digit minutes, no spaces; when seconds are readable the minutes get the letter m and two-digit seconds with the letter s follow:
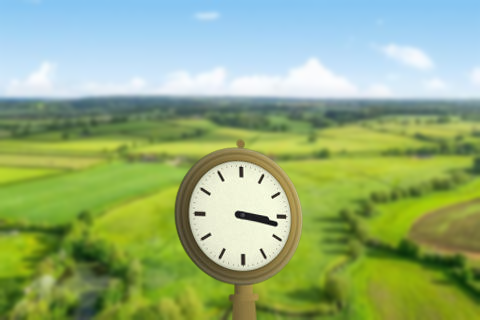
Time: 3h17
